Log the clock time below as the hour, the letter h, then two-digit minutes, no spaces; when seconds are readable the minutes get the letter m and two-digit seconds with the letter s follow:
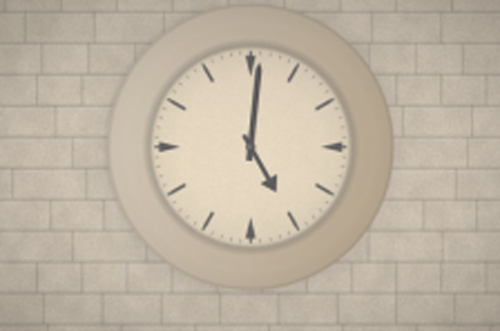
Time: 5h01
